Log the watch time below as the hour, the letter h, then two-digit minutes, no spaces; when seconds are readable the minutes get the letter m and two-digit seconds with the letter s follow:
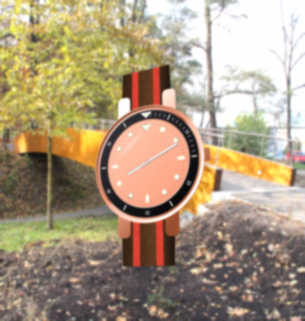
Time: 8h11
